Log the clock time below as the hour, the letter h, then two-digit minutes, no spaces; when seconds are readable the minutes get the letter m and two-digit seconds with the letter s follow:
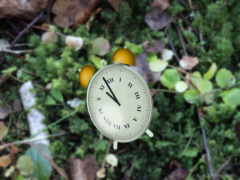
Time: 10h58
